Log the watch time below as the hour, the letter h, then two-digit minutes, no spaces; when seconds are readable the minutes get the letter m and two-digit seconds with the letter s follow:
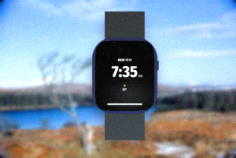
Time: 7h35
